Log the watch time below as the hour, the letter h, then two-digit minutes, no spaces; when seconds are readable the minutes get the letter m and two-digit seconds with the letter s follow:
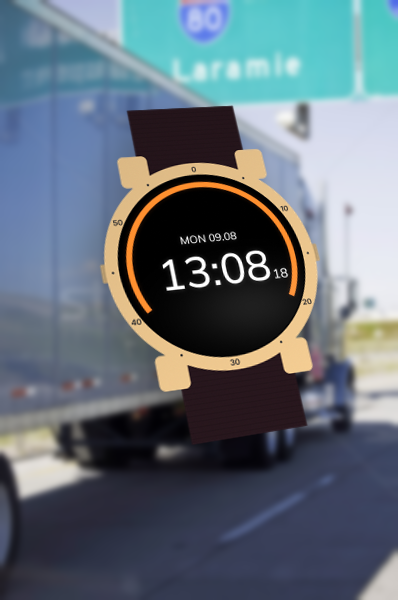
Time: 13h08m18s
